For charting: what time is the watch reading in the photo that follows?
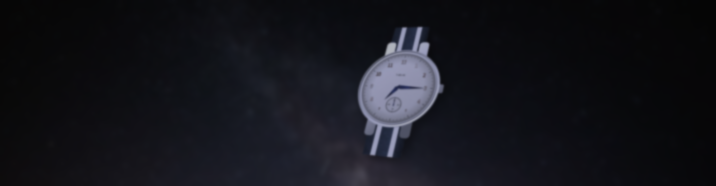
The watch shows 7:15
